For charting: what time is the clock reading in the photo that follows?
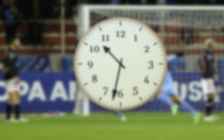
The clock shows 10:32
